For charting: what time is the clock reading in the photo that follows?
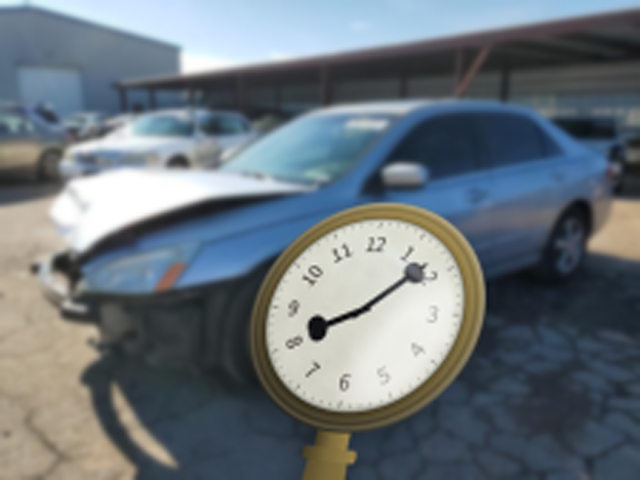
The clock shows 8:08
